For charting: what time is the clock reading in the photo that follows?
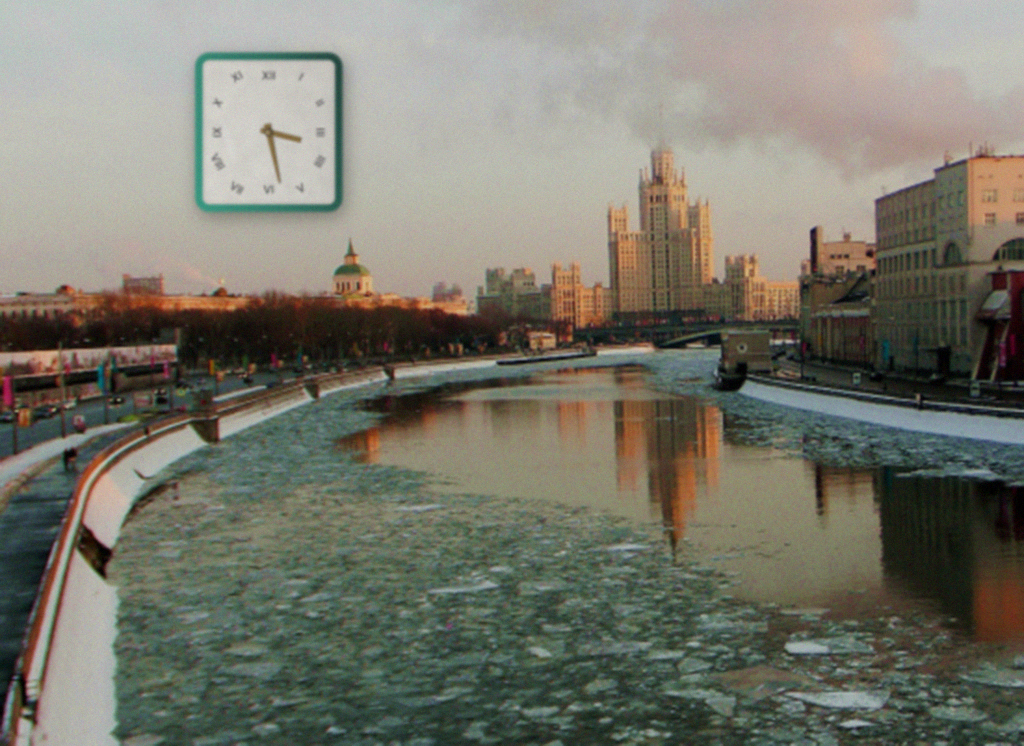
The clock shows 3:28
